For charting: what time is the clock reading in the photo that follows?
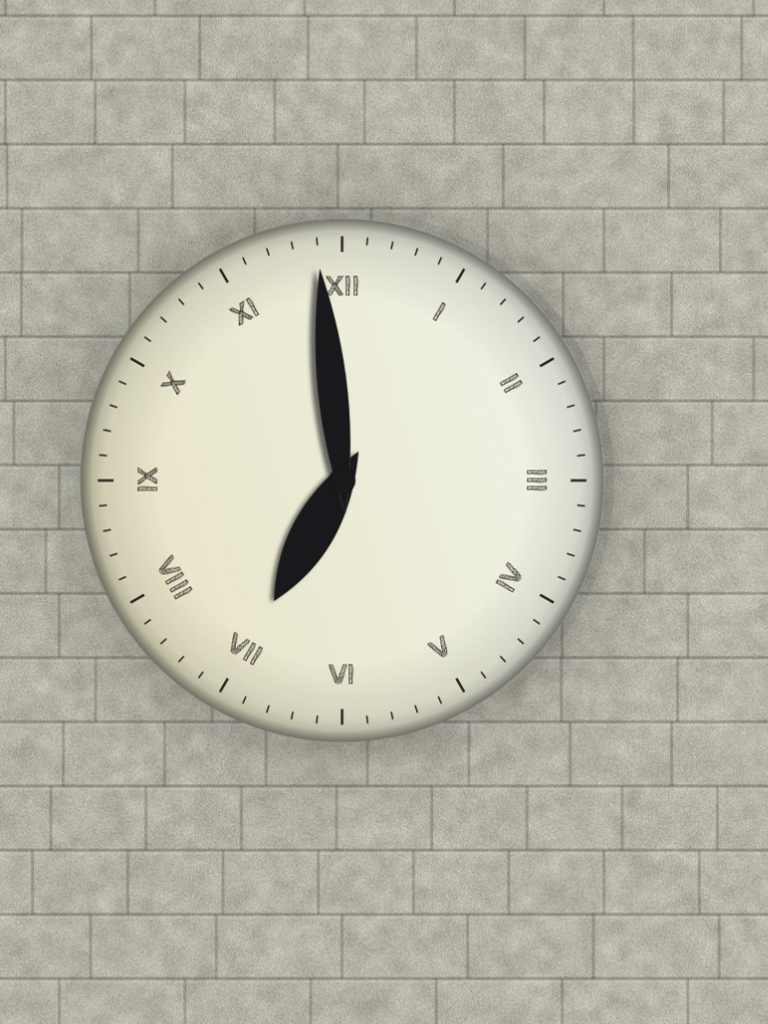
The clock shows 6:59
